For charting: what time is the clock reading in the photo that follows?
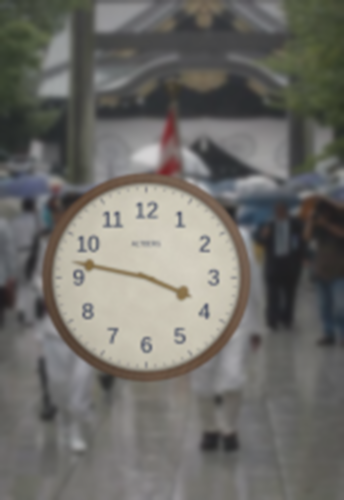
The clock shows 3:47
